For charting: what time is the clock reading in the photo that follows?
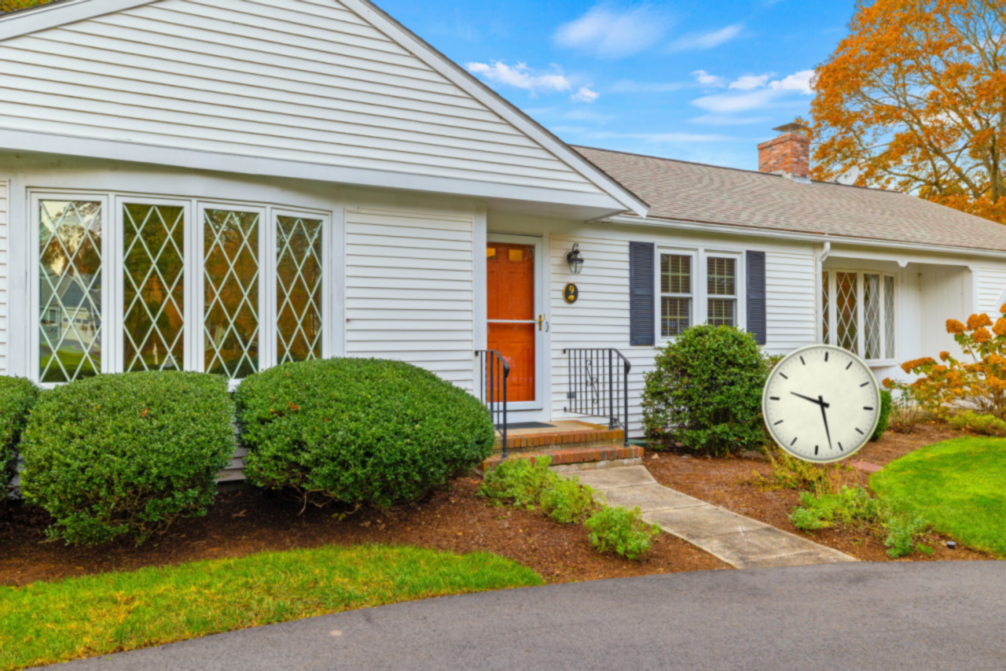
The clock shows 9:27
